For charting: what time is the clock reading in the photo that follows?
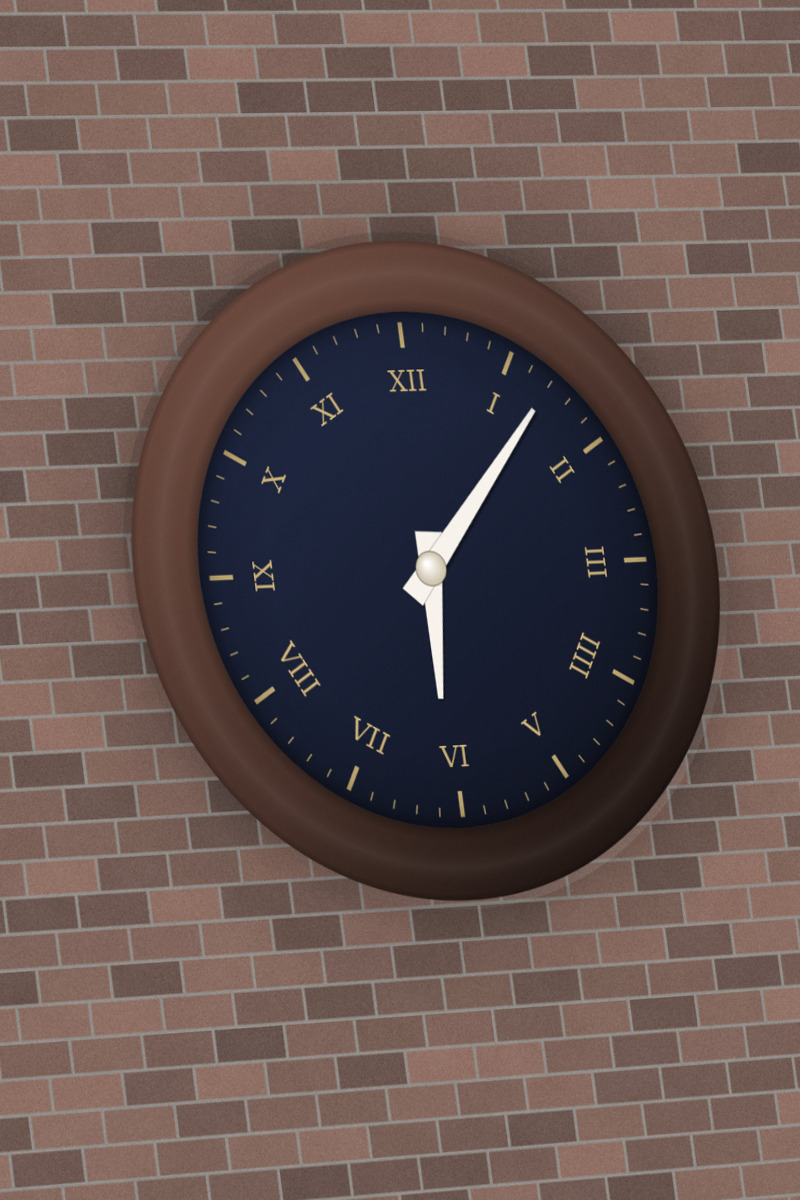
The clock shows 6:07
